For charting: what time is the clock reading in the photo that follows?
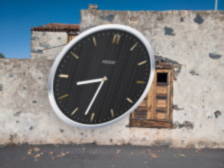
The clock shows 8:32
